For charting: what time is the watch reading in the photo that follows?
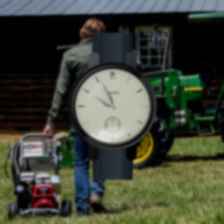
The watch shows 9:56
